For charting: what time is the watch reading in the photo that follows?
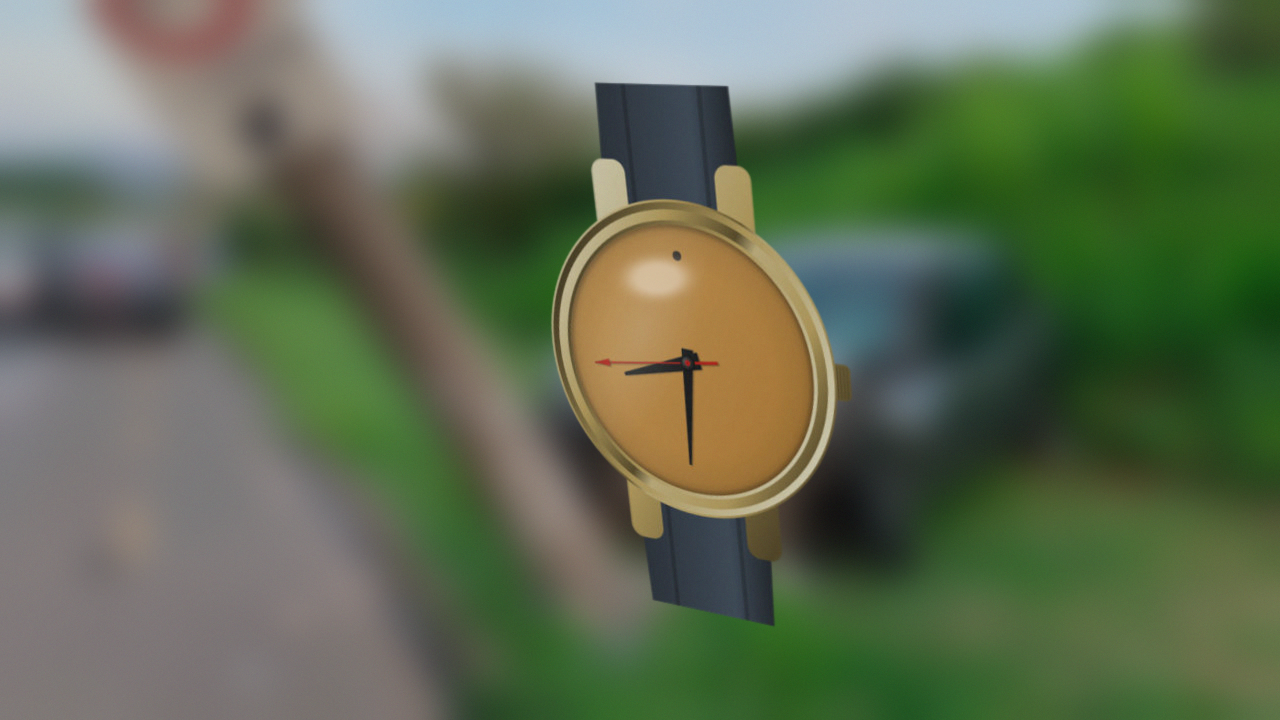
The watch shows 8:30:44
